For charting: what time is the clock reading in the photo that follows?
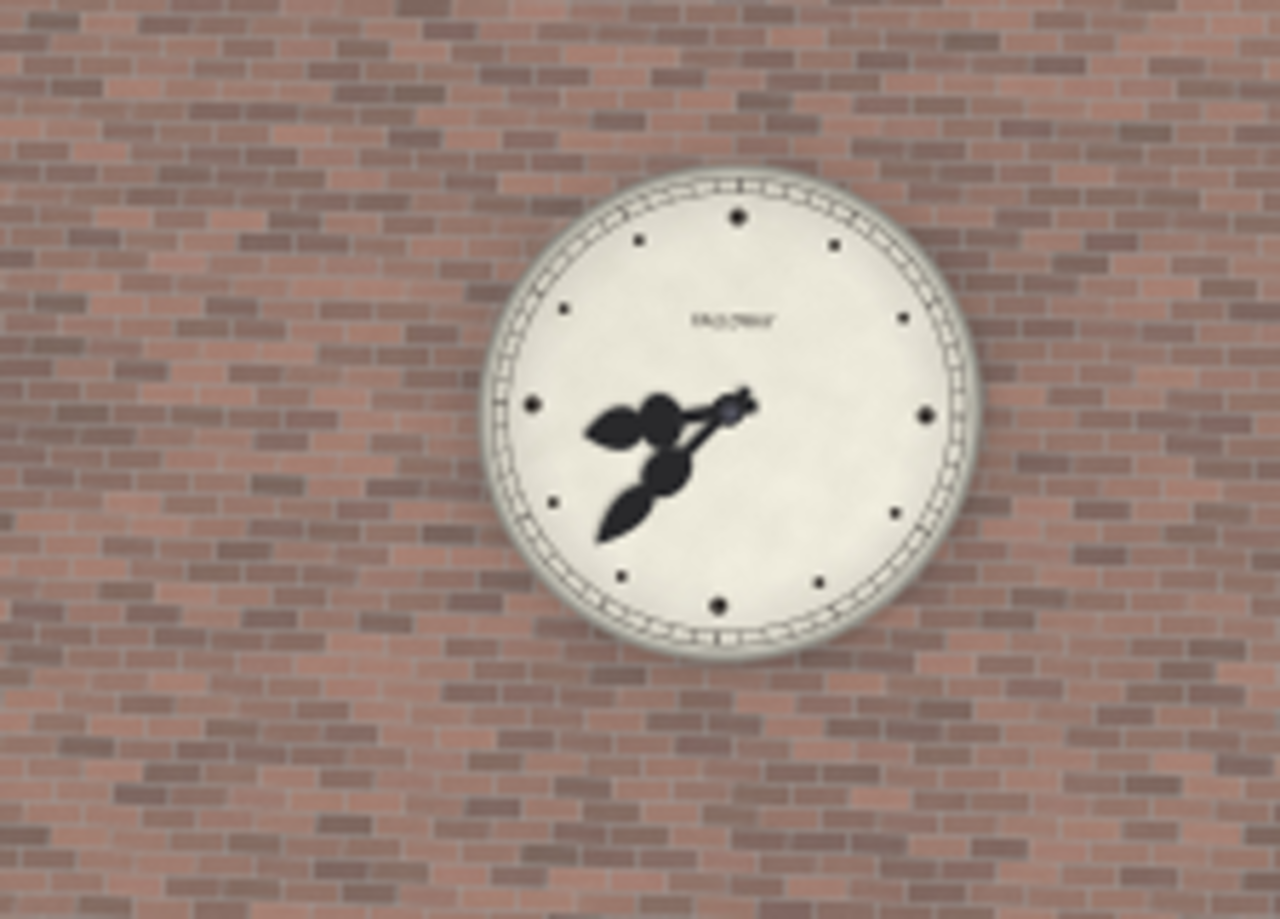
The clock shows 8:37
